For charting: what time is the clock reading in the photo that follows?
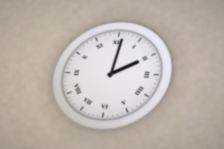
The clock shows 2:01
